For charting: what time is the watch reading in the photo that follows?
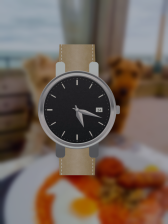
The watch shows 5:18
